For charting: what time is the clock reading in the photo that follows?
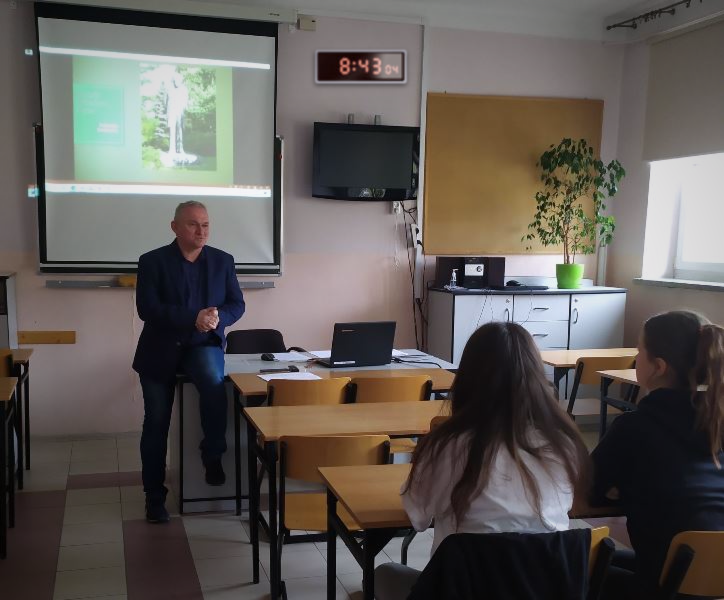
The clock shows 8:43
